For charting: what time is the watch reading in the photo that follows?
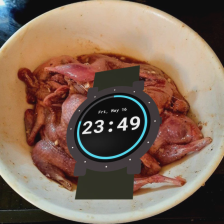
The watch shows 23:49
